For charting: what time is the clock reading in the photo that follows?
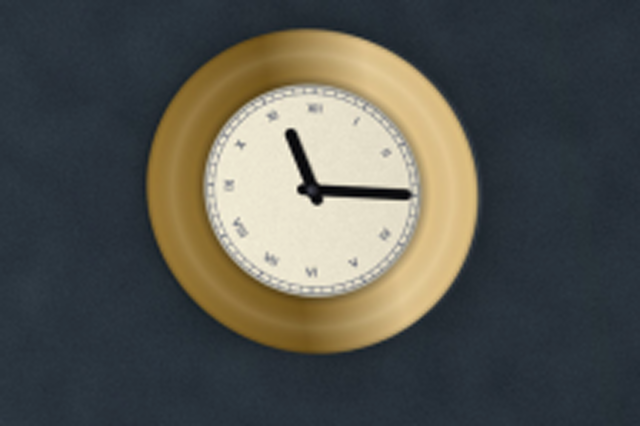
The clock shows 11:15
